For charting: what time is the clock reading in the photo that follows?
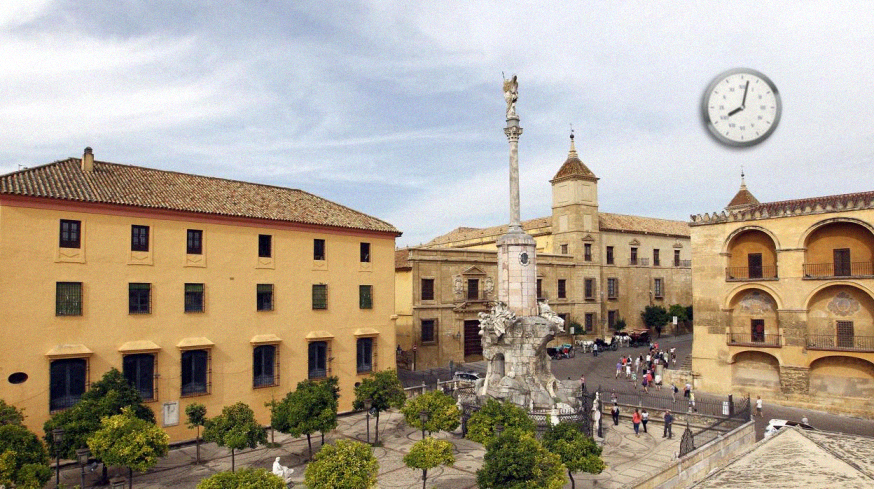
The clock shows 8:02
